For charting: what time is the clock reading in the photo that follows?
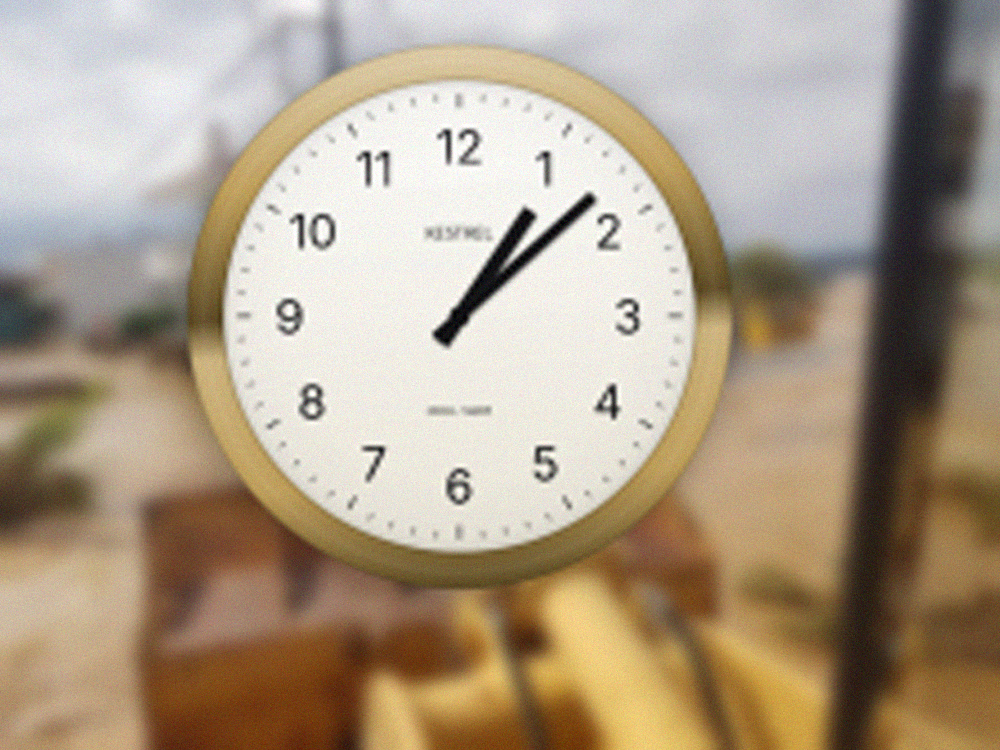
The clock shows 1:08
